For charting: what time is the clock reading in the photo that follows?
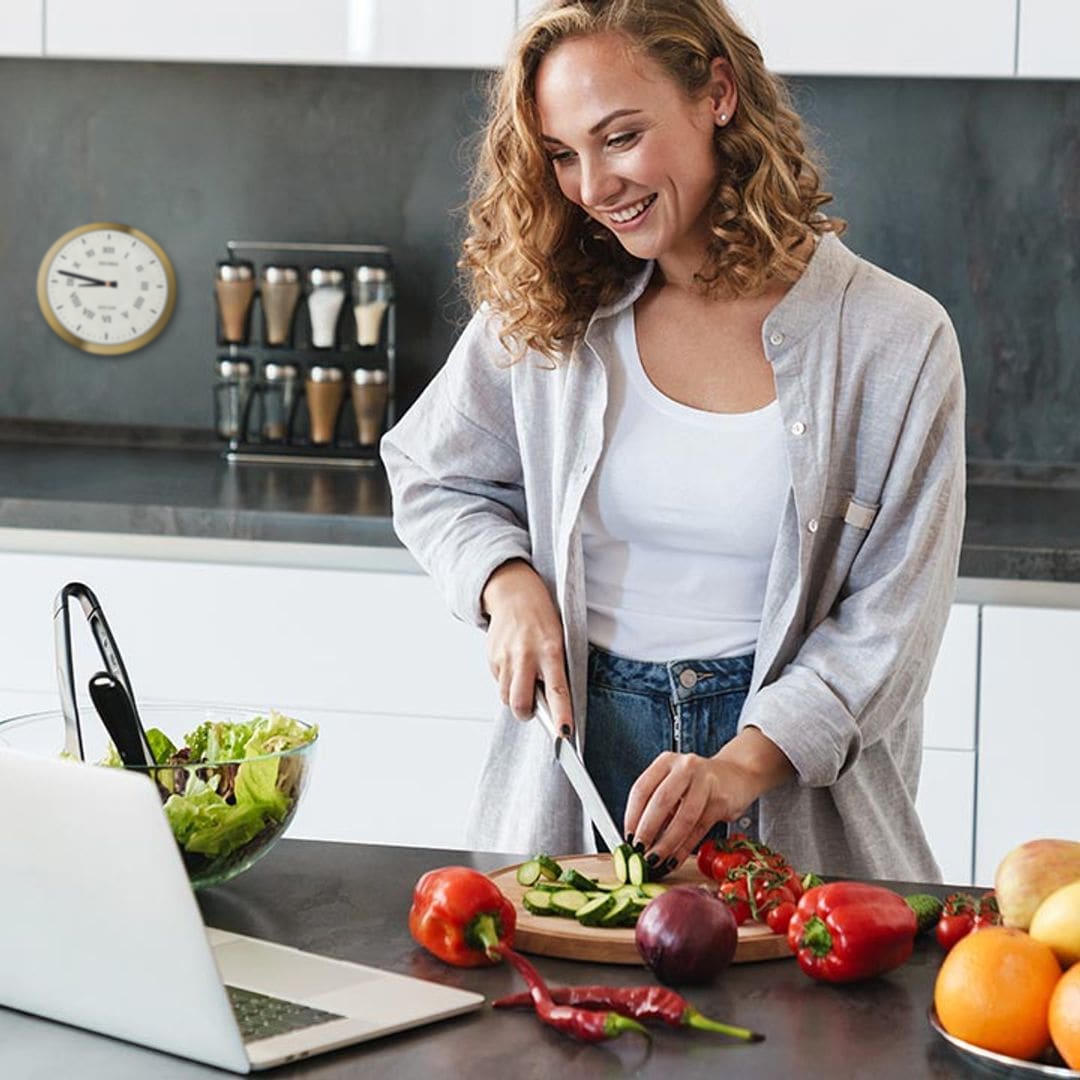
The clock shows 8:47
